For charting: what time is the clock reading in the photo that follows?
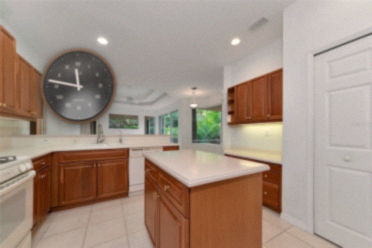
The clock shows 11:47
